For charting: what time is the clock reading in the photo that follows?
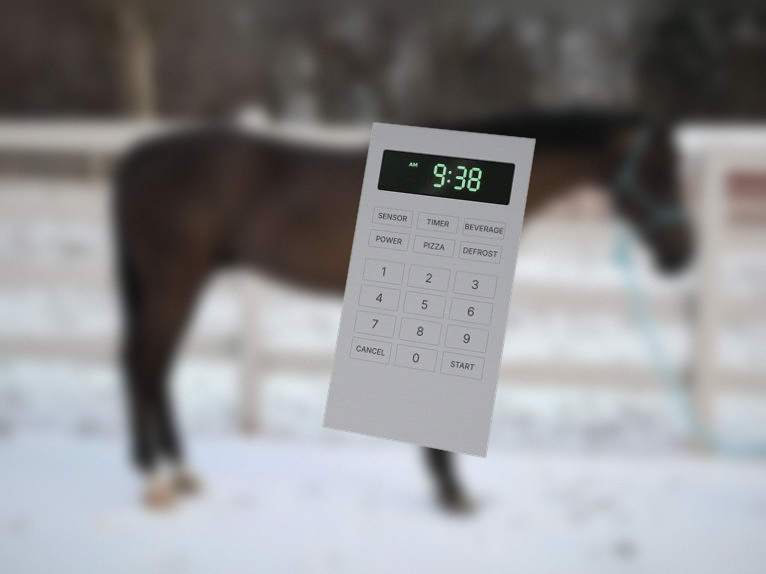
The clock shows 9:38
